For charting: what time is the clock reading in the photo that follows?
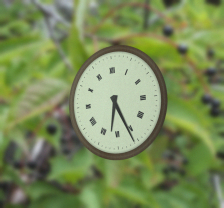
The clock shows 6:26
